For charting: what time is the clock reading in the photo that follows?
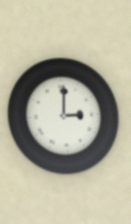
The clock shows 3:01
